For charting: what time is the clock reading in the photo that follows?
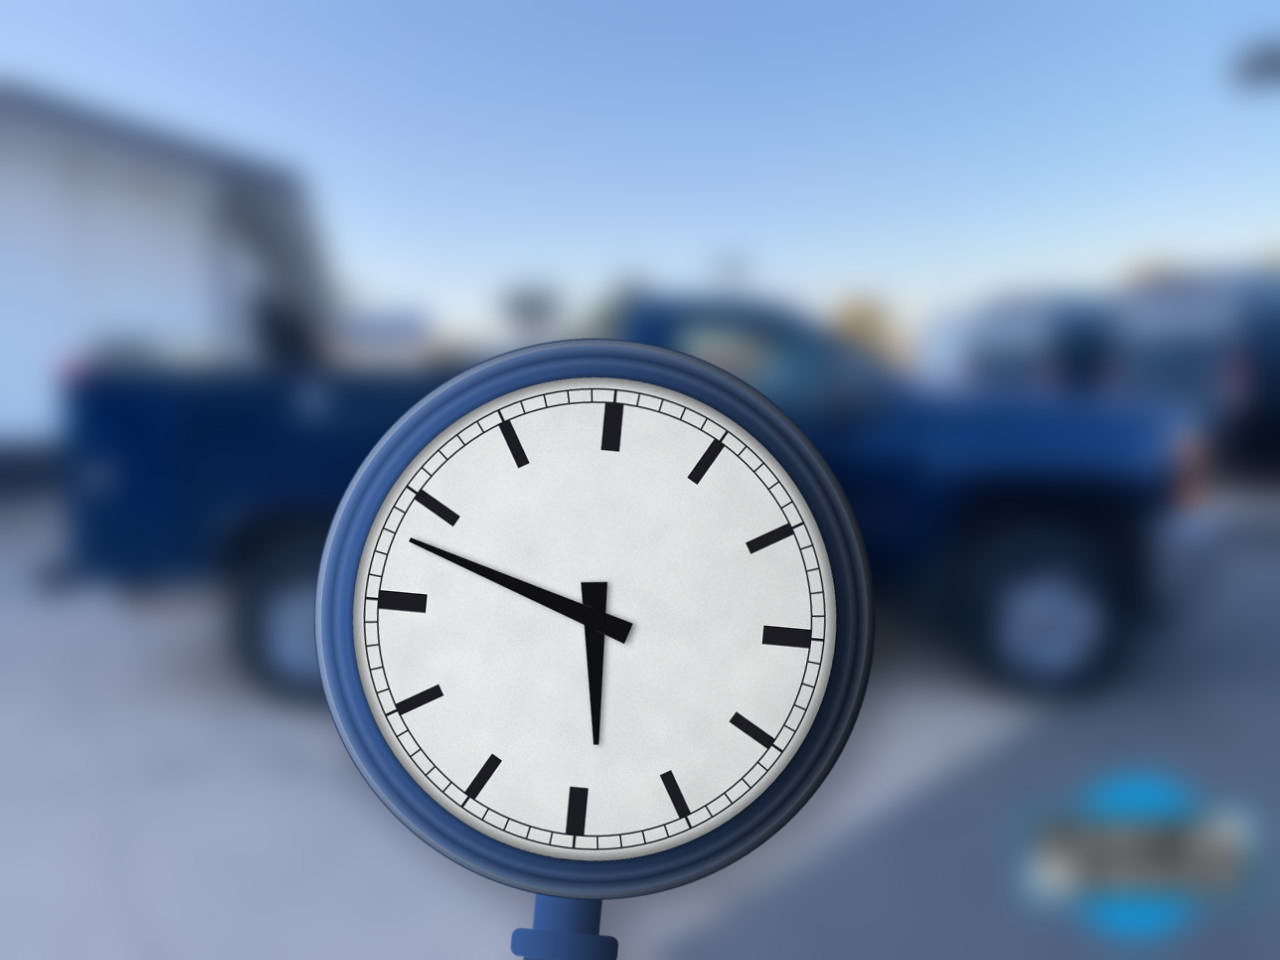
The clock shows 5:48
